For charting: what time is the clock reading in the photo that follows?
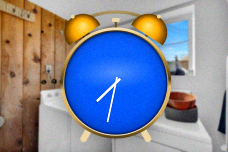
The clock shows 7:32
